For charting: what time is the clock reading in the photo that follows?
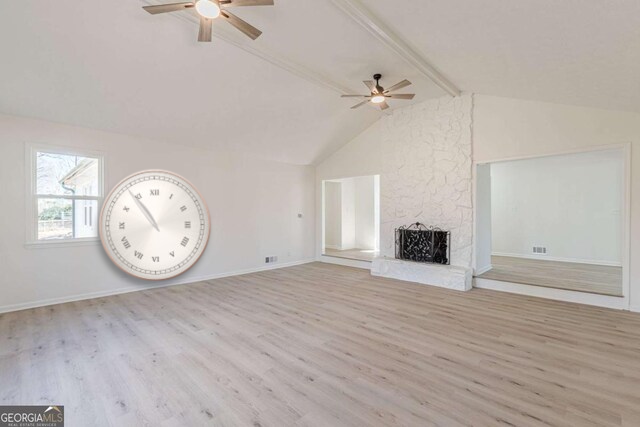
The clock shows 10:54
